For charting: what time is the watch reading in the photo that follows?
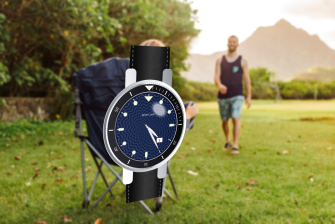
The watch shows 4:25
